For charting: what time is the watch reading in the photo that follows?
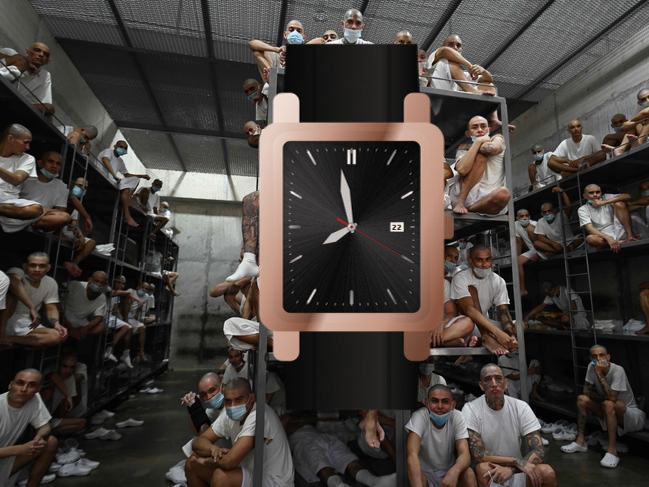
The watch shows 7:58:20
